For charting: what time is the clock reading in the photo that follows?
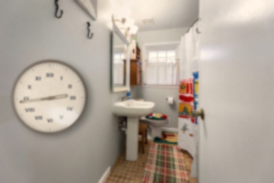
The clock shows 2:44
